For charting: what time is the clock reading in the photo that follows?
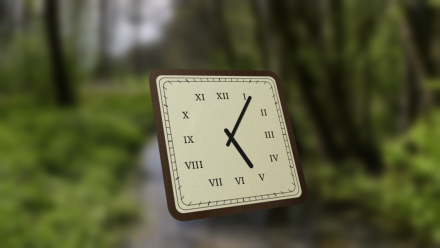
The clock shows 5:06
